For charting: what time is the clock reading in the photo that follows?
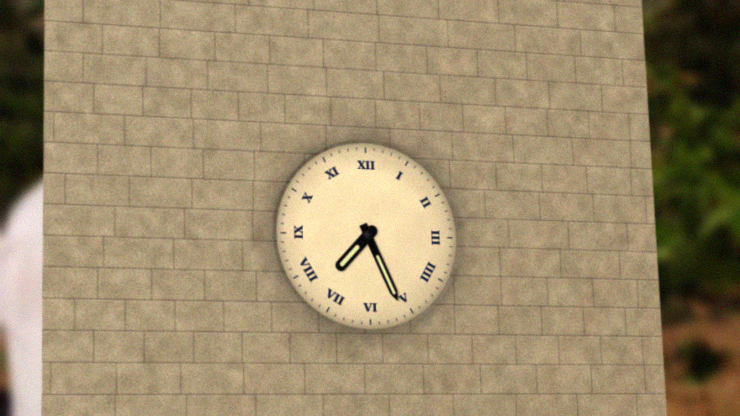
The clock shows 7:26
